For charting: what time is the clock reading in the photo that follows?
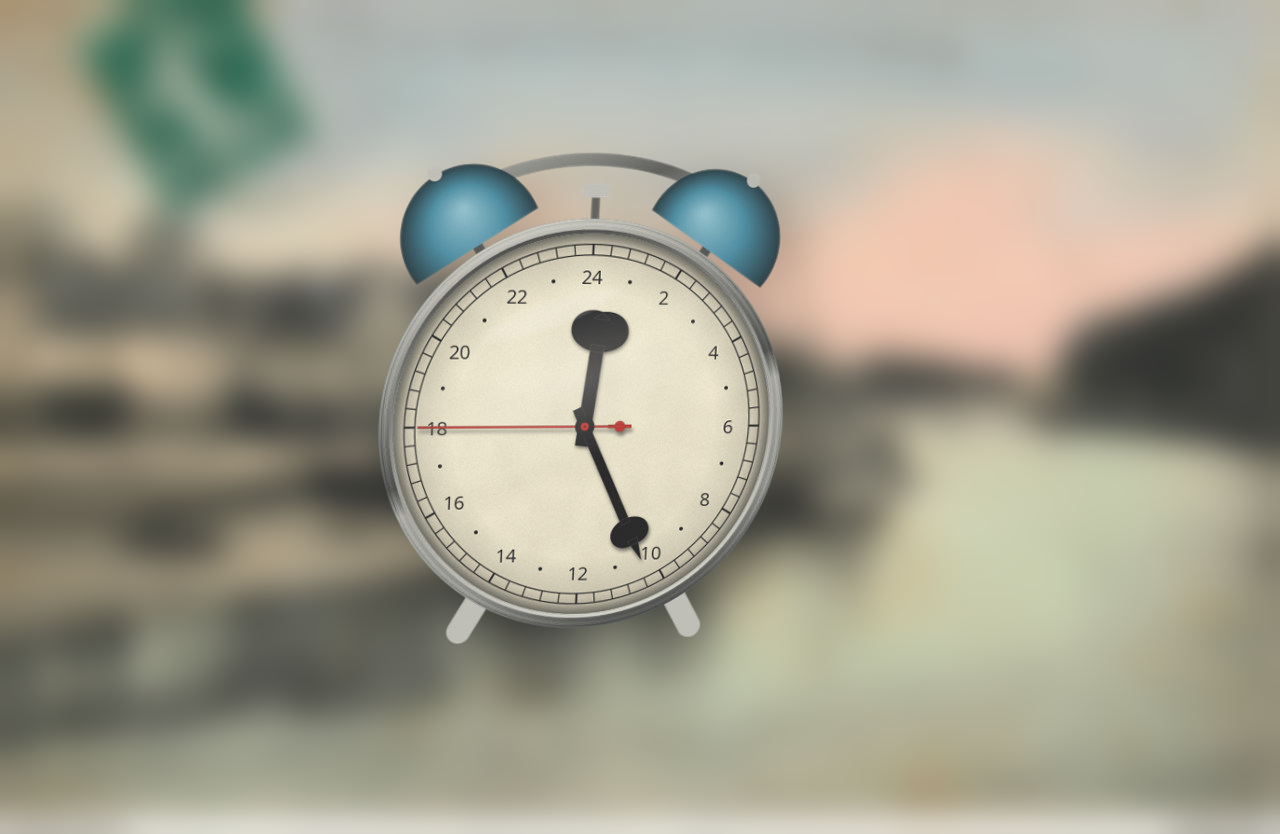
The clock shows 0:25:45
